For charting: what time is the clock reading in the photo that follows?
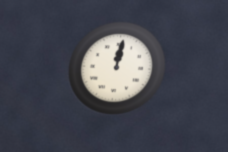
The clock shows 12:01
